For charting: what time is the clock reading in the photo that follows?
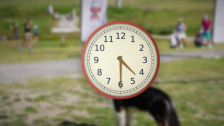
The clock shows 4:30
